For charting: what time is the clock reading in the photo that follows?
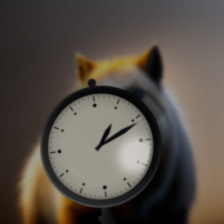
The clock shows 1:11
